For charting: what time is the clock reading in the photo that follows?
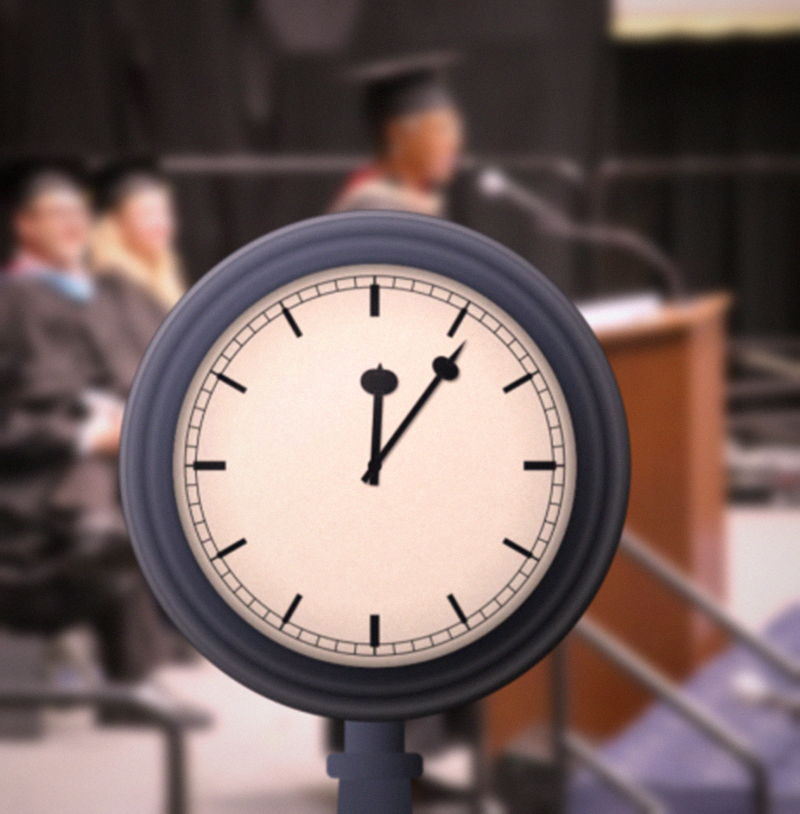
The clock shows 12:06
